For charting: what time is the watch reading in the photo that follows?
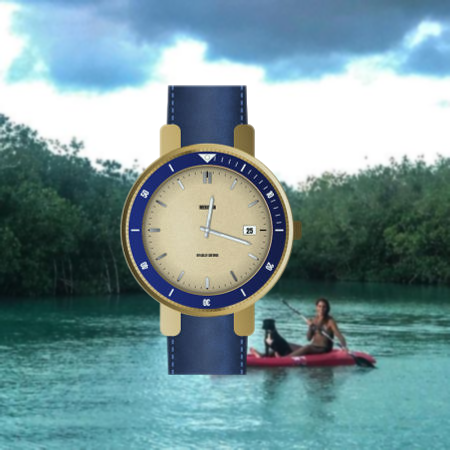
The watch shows 12:18
